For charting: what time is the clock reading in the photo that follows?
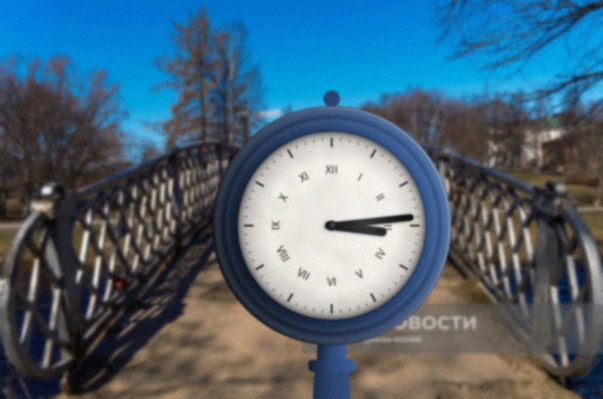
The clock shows 3:14
